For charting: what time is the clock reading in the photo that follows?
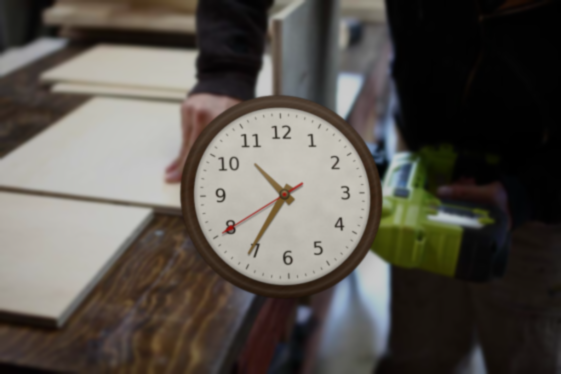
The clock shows 10:35:40
